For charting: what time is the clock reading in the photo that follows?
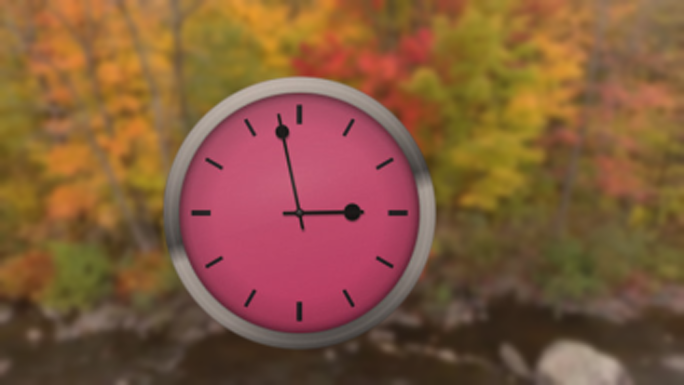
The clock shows 2:58
